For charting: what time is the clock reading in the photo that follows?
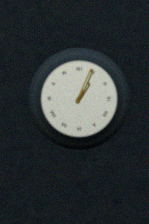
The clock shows 1:04
